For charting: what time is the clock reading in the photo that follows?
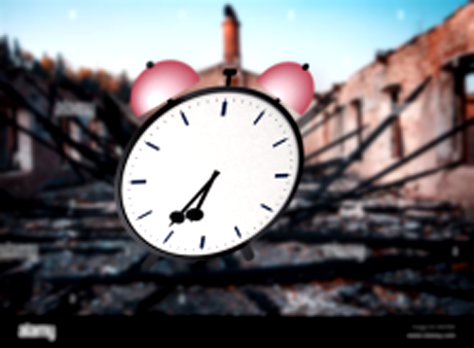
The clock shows 6:36
